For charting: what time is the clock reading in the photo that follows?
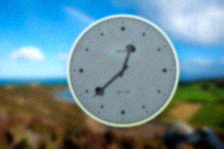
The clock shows 12:38
